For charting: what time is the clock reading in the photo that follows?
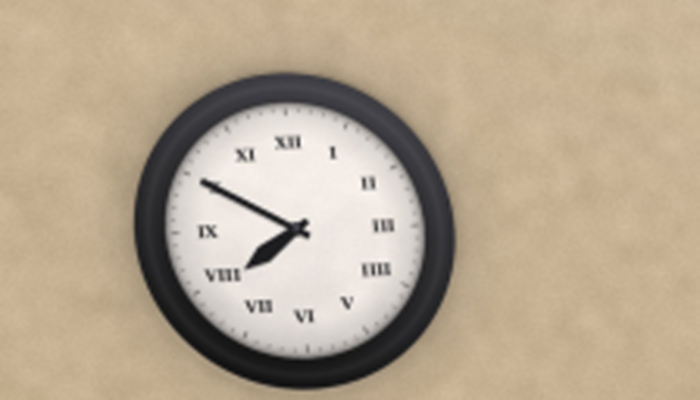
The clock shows 7:50
